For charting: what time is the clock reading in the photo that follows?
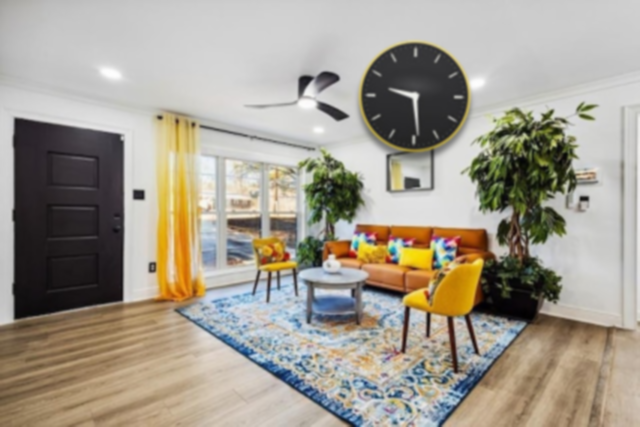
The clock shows 9:29
